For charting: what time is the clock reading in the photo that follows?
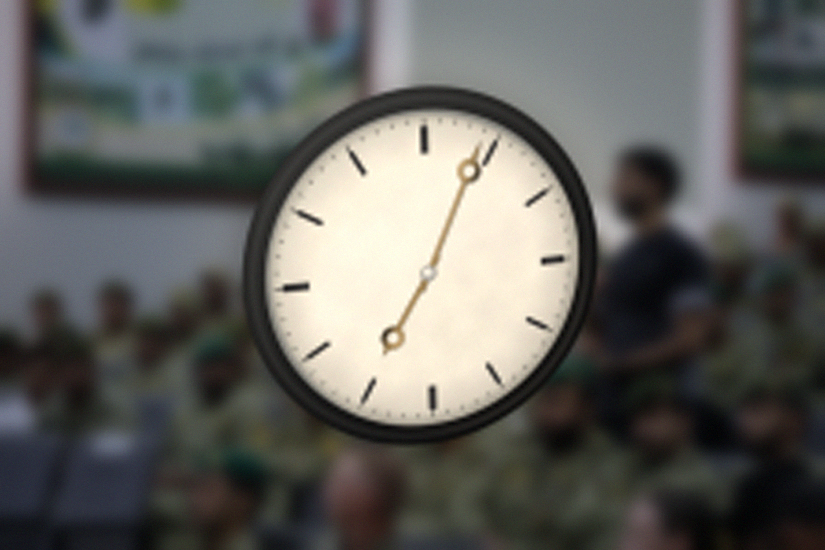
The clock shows 7:04
